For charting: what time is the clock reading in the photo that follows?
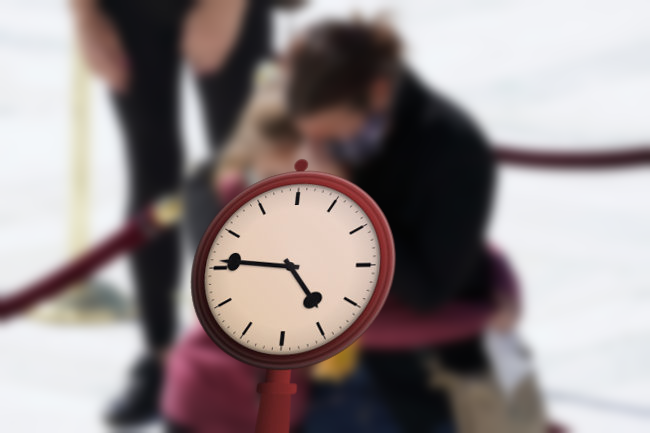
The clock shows 4:46
